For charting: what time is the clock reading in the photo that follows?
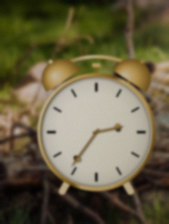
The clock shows 2:36
